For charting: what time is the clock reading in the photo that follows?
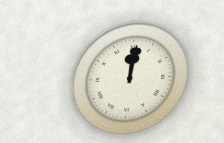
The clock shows 12:01
